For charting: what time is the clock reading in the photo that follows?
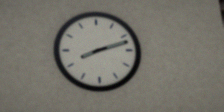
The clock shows 8:12
